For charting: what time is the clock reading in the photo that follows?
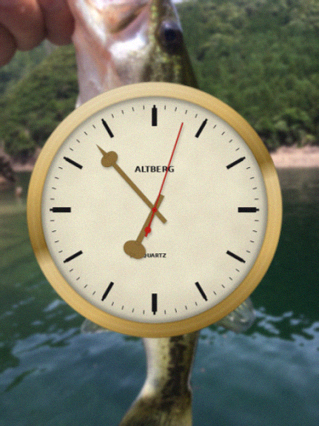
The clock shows 6:53:03
